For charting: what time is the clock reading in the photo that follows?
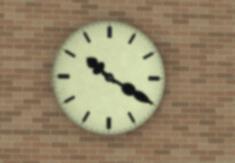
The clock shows 10:20
